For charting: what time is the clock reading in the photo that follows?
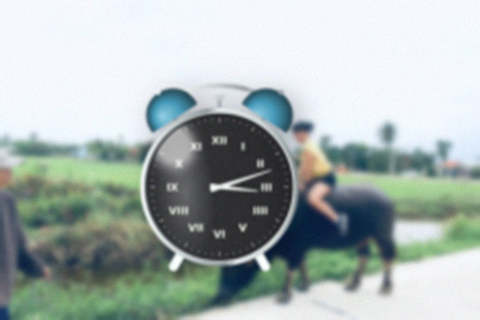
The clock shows 3:12
